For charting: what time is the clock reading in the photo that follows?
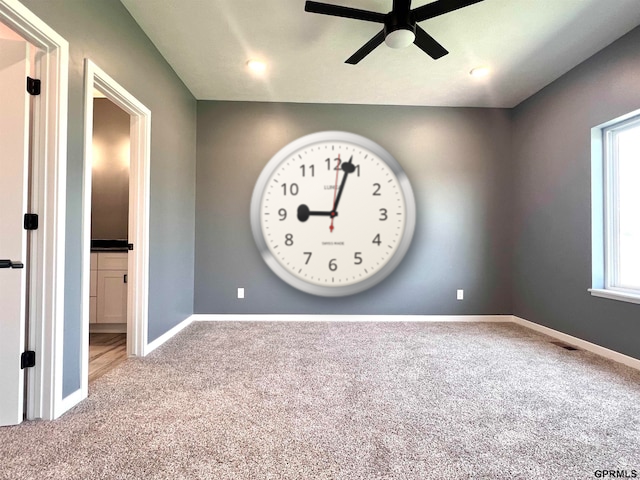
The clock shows 9:03:01
